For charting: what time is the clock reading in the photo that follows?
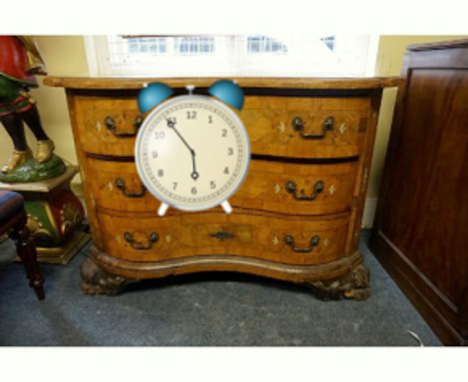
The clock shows 5:54
